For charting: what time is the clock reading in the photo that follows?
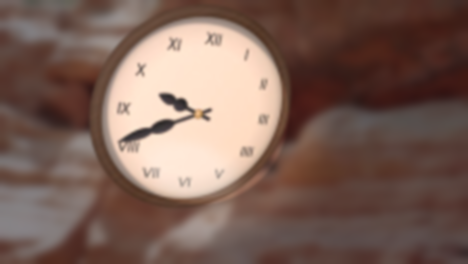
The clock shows 9:41
